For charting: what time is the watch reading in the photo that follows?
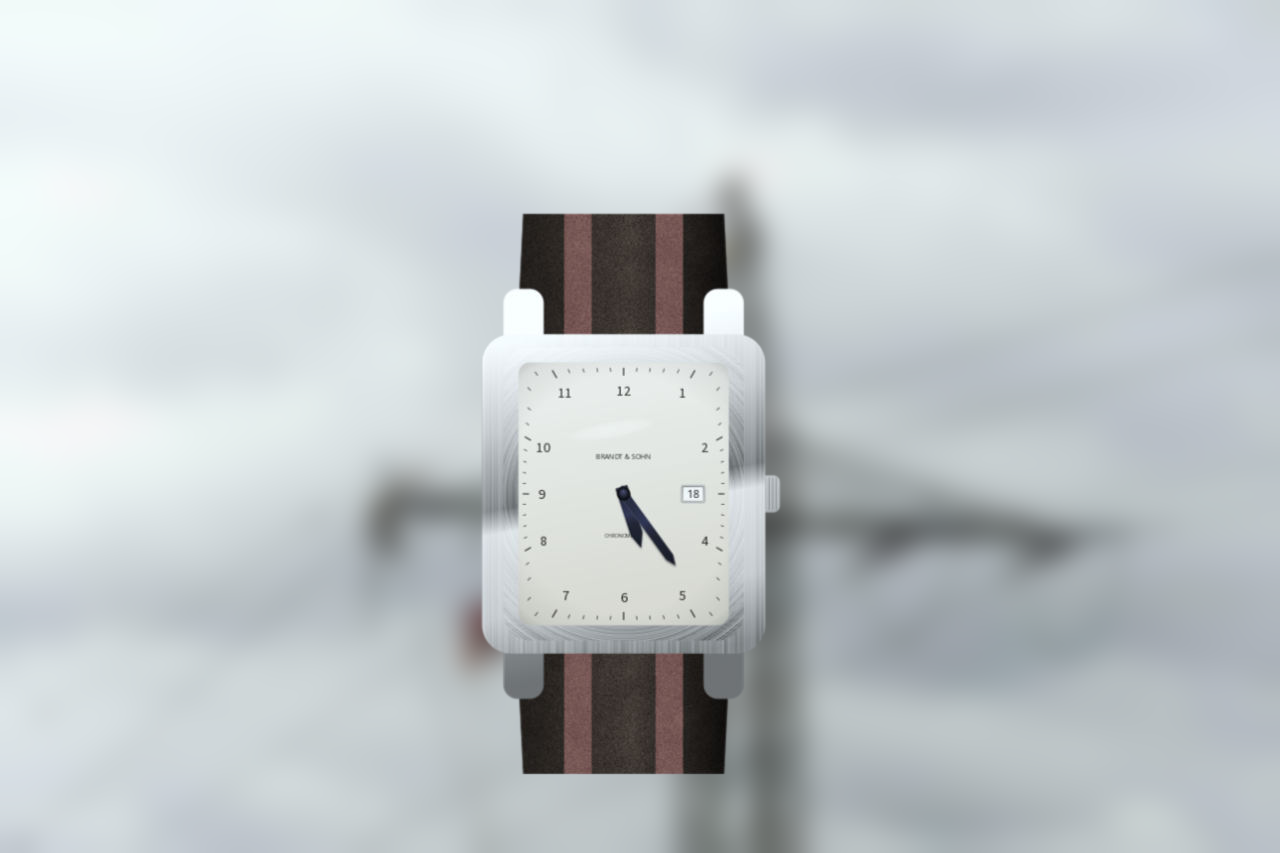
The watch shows 5:24
